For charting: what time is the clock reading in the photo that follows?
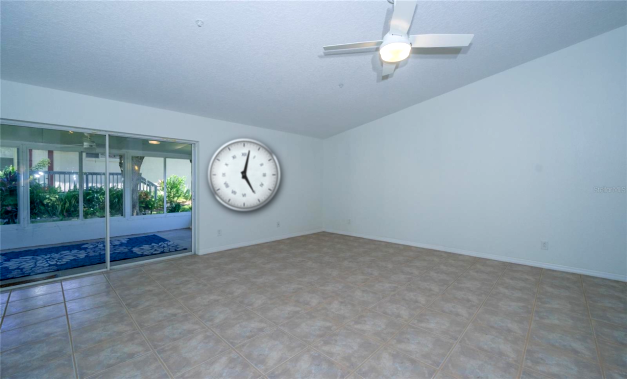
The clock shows 5:02
